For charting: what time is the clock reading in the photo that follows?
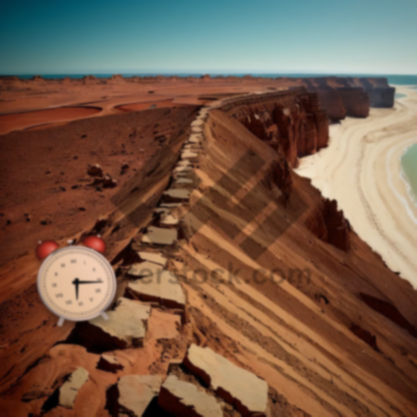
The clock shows 6:16
